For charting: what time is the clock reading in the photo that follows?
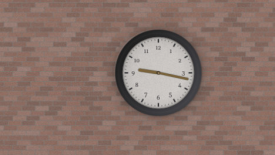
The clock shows 9:17
